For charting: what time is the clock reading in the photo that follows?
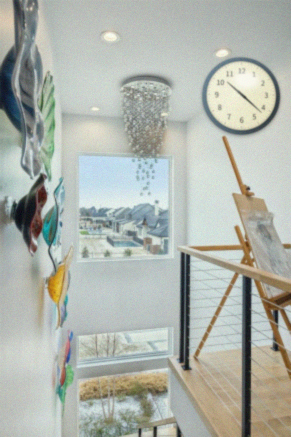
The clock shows 10:22
